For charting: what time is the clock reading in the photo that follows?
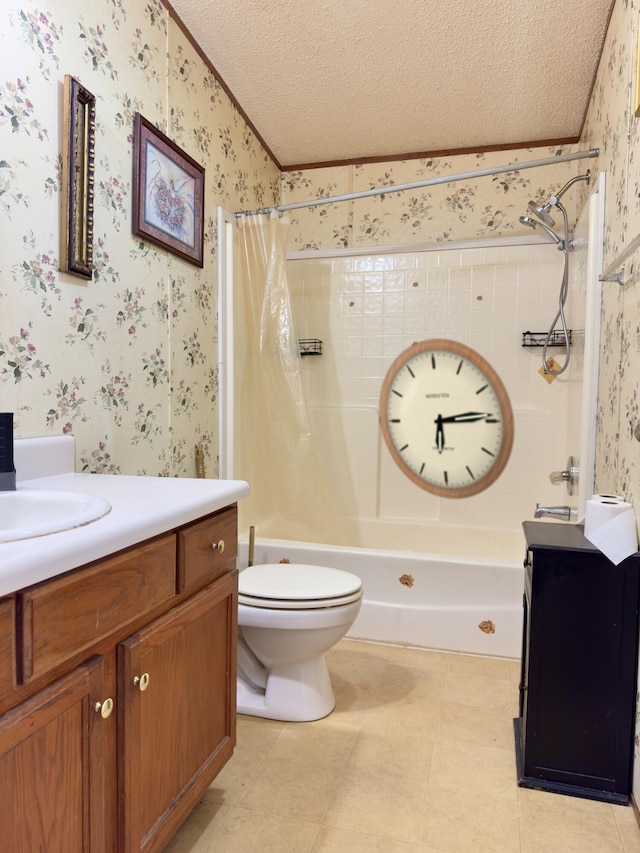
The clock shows 6:14
